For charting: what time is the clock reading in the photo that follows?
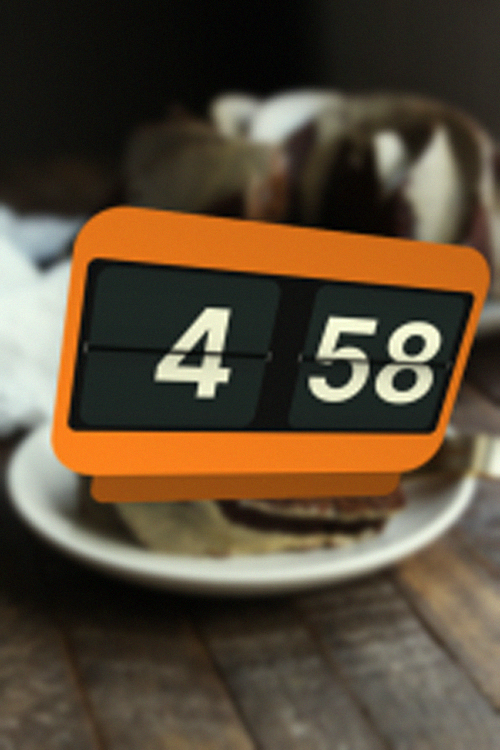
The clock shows 4:58
